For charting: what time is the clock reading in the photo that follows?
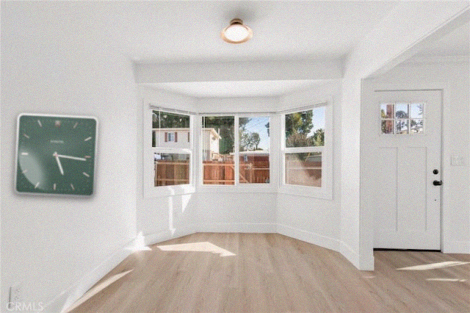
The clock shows 5:16
